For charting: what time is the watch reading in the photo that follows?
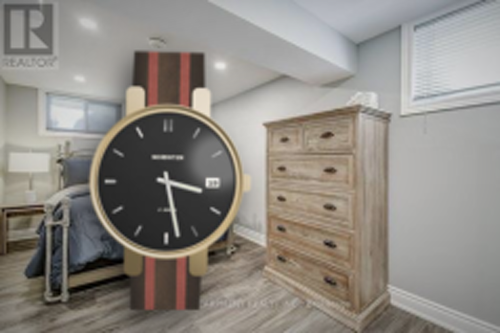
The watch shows 3:28
